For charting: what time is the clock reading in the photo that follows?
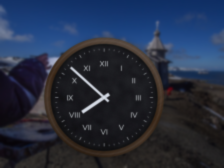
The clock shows 7:52
